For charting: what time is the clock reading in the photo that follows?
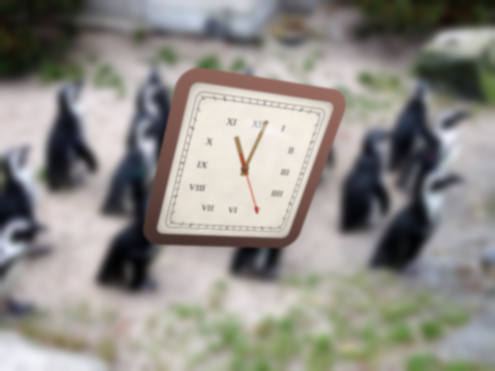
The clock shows 11:01:25
